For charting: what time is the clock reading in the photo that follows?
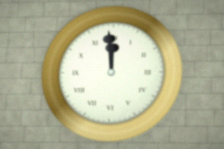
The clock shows 11:59
